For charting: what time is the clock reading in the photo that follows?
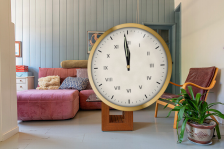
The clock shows 11:59
